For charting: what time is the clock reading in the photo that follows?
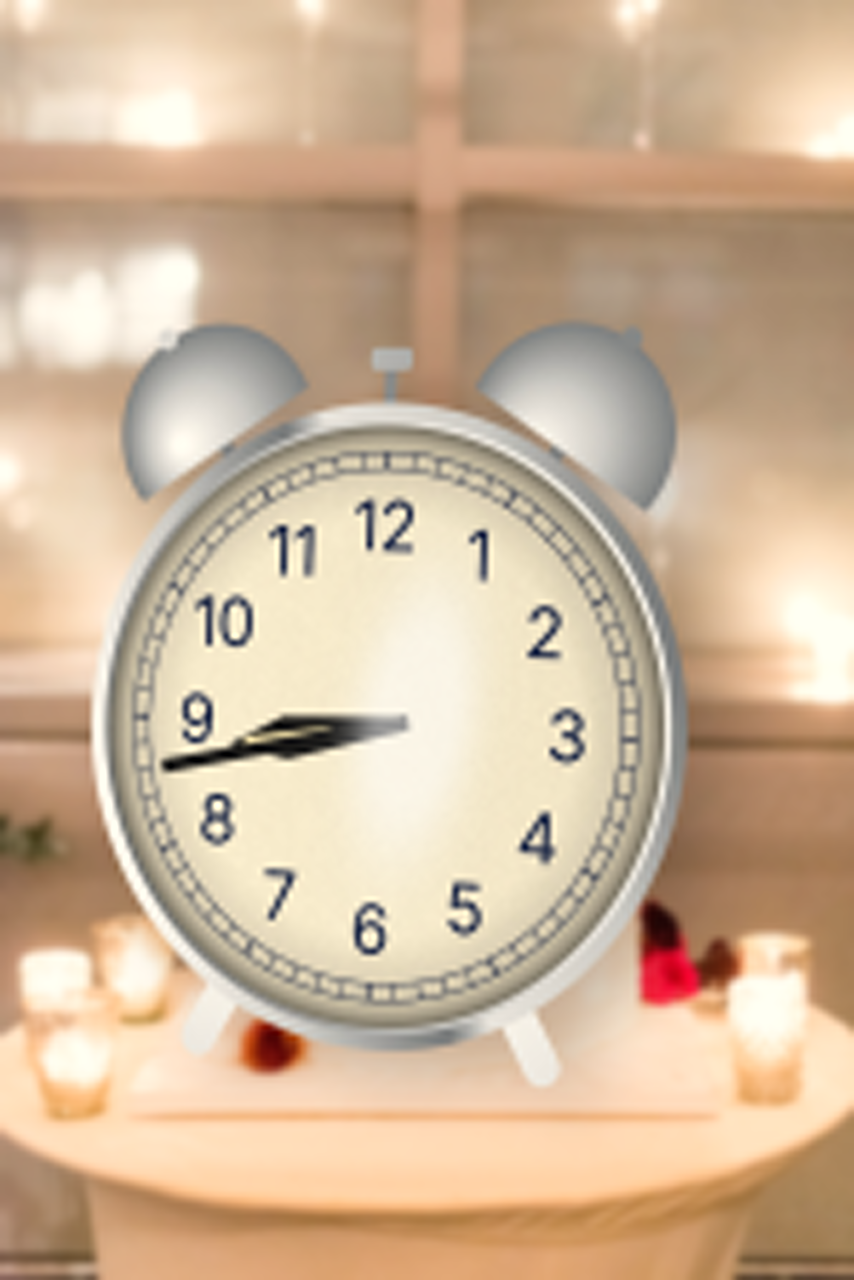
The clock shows 8:43
